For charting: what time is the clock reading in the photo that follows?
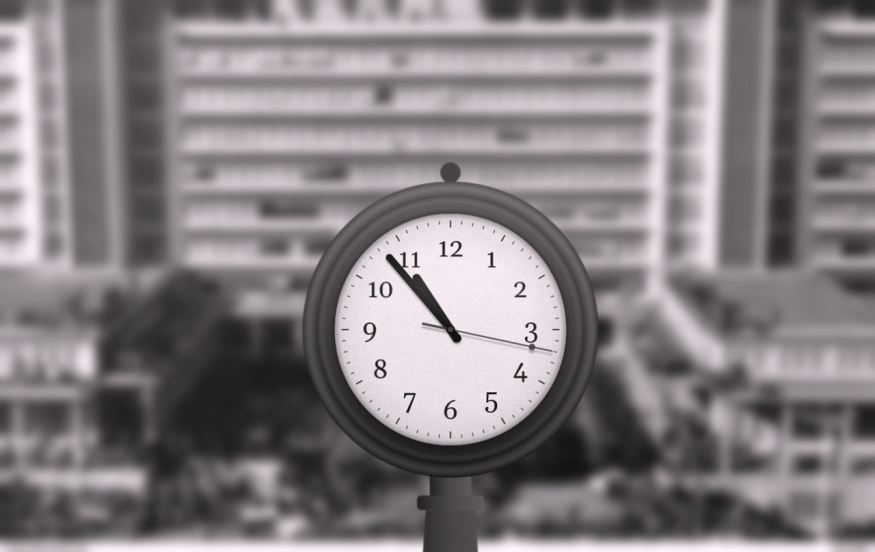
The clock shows 10:53:17
